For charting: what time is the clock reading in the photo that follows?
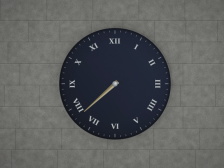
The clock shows 7:38
